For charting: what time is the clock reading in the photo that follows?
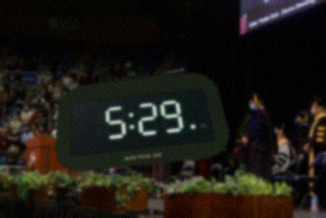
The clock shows 5:29
